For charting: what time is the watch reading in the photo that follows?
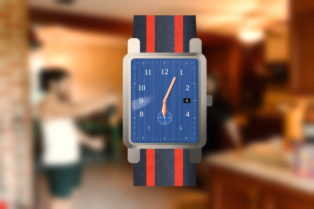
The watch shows 6:04
